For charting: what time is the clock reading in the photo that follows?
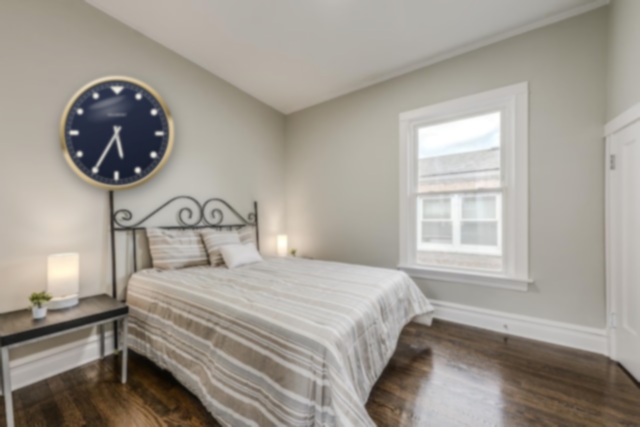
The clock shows 5:35
